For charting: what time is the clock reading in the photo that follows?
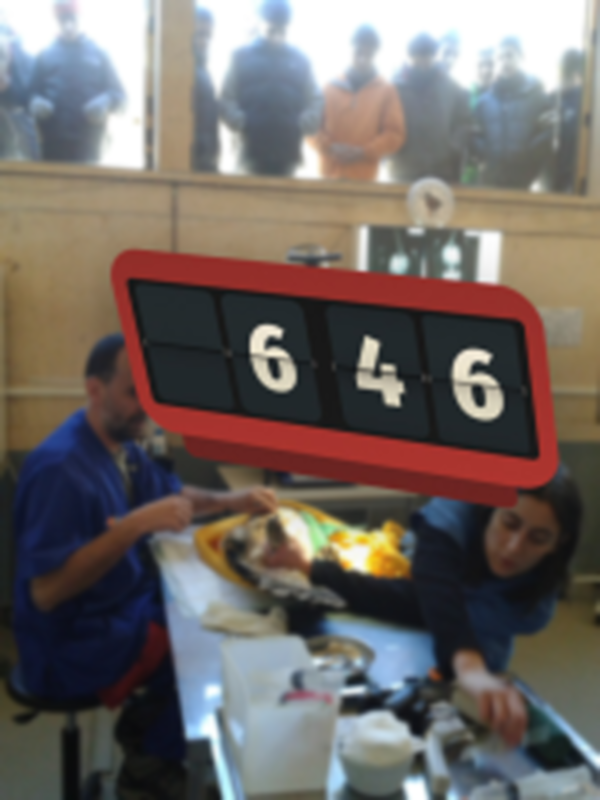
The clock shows 6:46
